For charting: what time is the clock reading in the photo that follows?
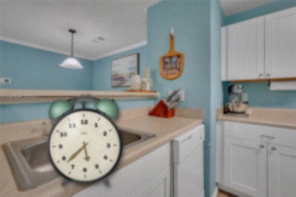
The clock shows 5:38
